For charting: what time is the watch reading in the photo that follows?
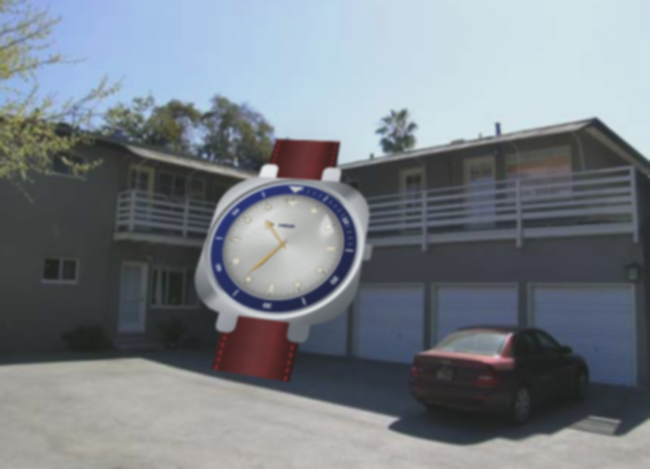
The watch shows 10:36
